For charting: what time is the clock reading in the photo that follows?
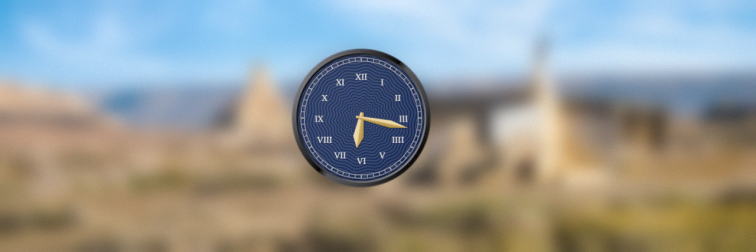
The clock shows 6:17
